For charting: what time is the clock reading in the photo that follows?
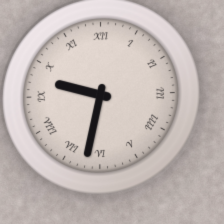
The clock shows 9:32
